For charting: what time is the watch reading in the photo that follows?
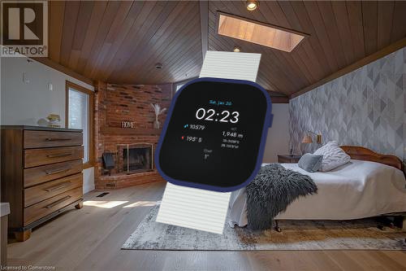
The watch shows 2:23
